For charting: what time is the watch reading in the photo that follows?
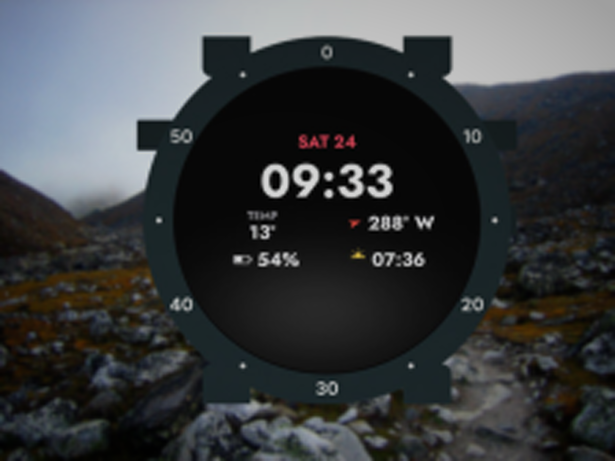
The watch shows 9:33
